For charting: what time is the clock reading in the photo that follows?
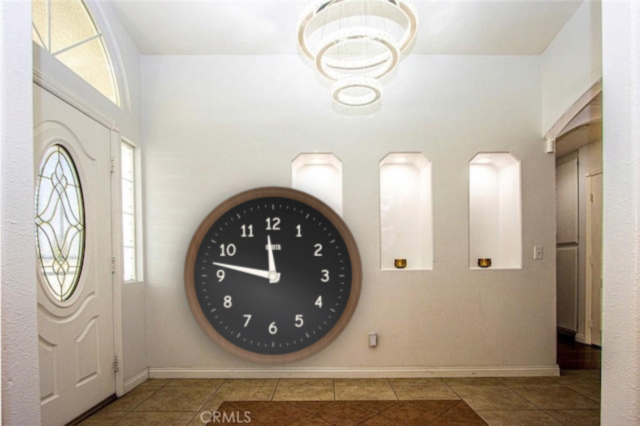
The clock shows 11:47
